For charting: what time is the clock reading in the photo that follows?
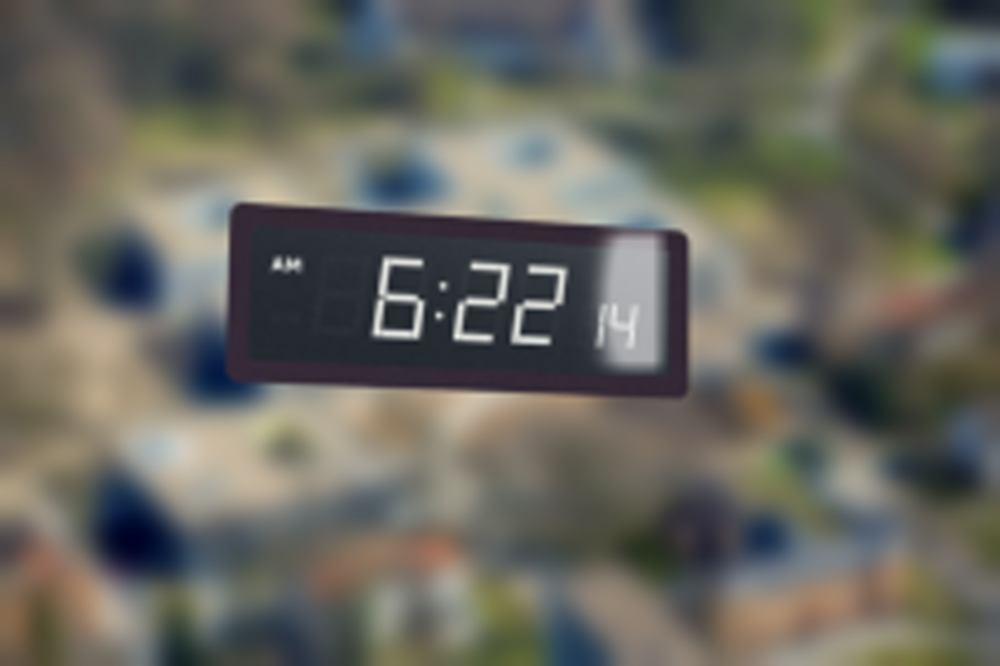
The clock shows 6:22:14
